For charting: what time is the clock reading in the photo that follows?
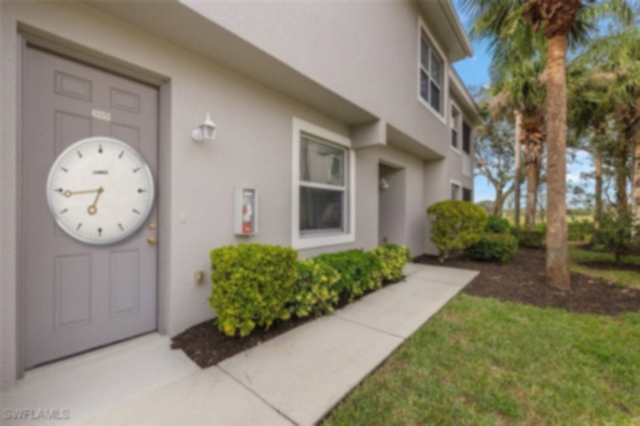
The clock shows 6:44
